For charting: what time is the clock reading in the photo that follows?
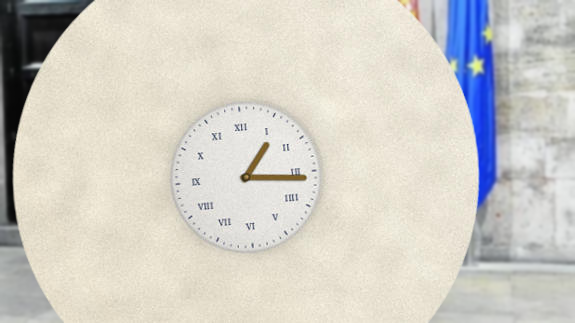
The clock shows 1:16
